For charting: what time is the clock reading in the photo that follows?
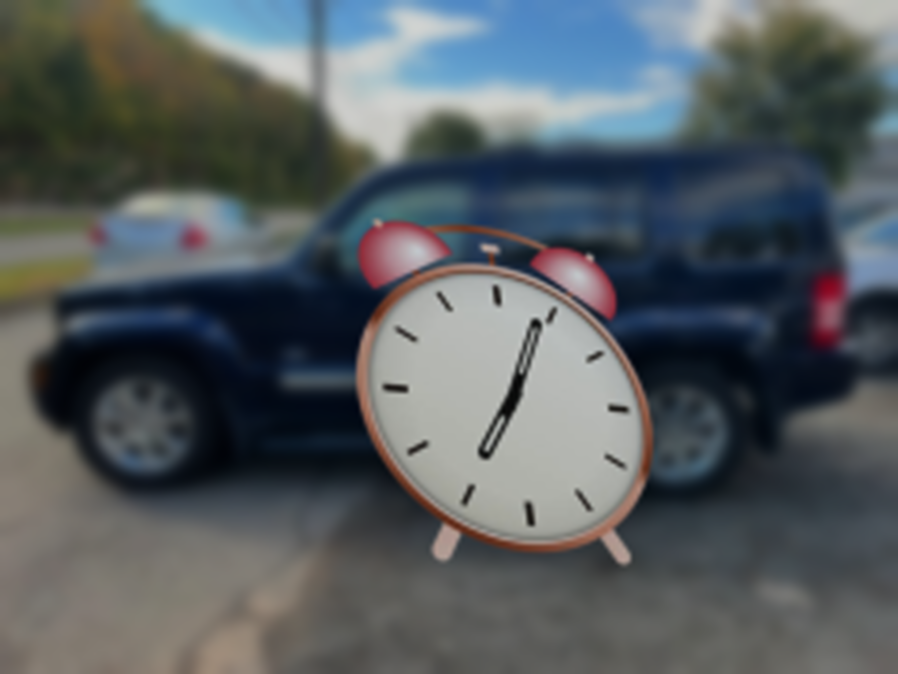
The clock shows 7:04
